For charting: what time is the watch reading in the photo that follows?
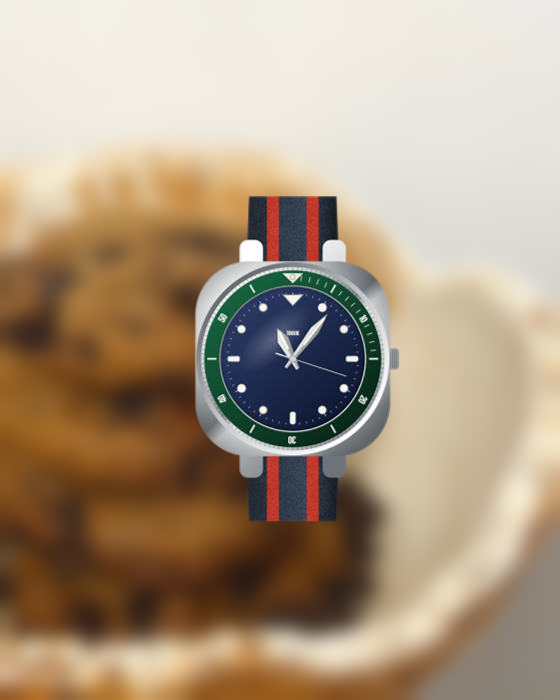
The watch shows 11:06:18
